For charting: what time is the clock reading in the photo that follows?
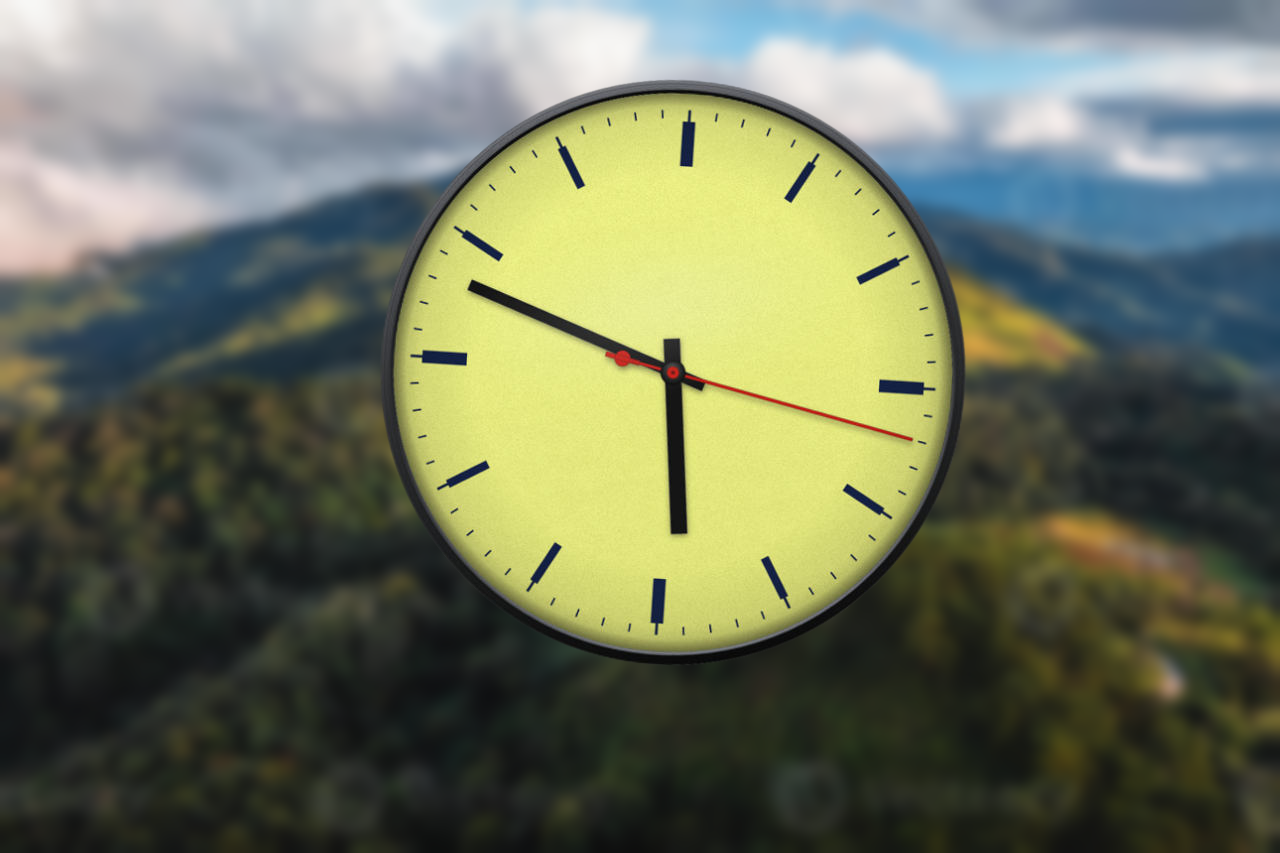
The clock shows 5:48:17
